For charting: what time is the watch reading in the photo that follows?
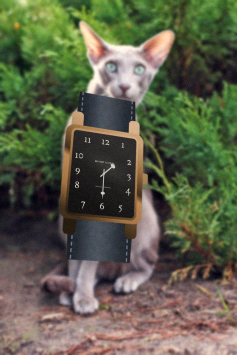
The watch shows 1:30
